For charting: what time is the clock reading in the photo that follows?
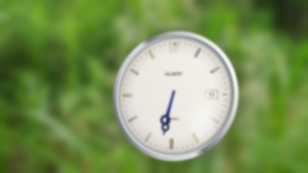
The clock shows 6:32
